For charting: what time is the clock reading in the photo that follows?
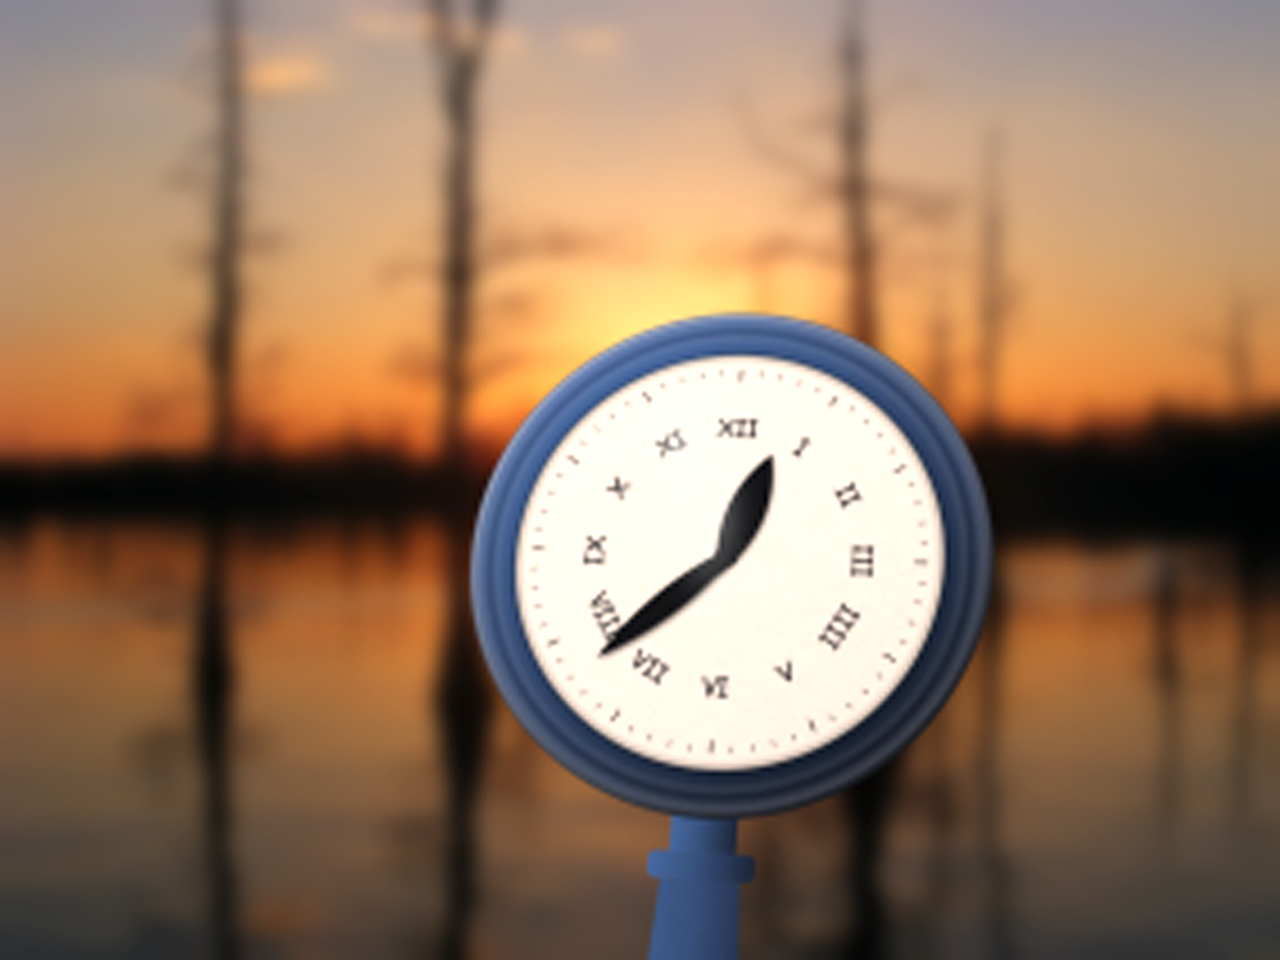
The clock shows 12:38
